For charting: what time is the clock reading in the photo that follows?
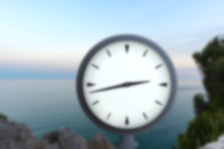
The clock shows 2:43
